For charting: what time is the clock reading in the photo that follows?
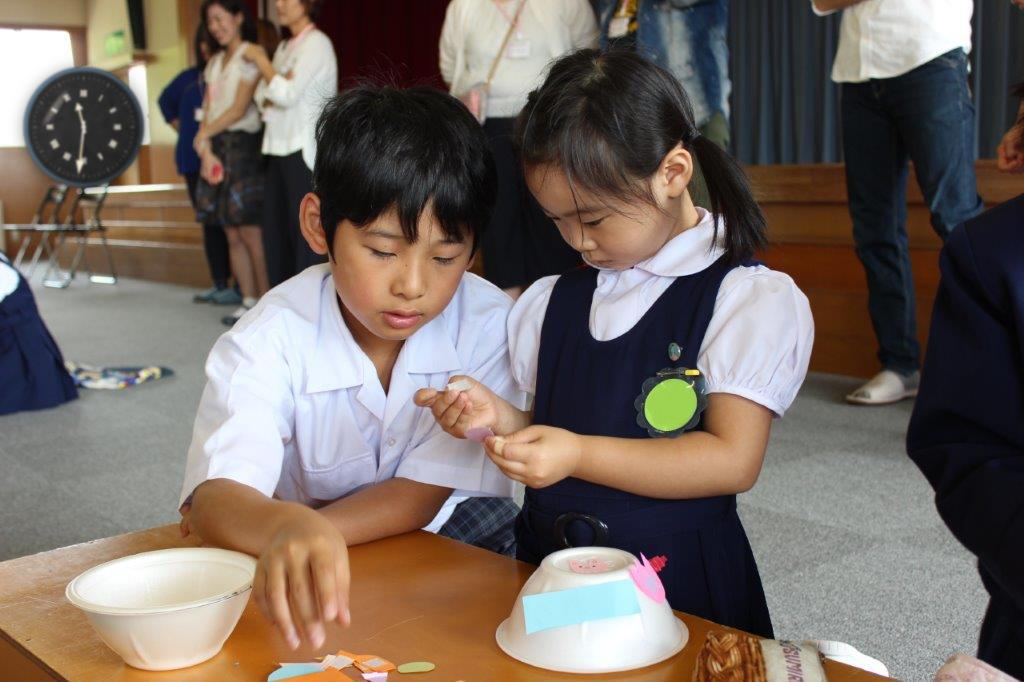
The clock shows 11:31
